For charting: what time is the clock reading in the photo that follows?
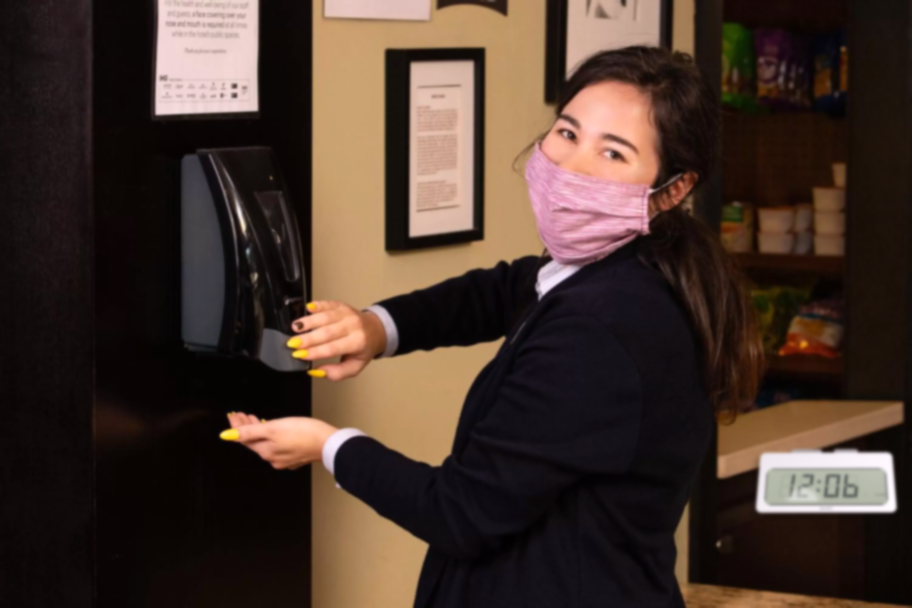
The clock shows 12:06
